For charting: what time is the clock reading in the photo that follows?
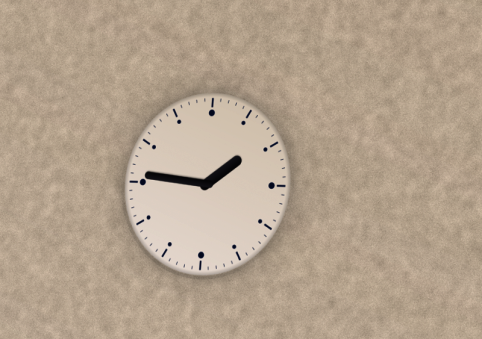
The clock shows 1:46
